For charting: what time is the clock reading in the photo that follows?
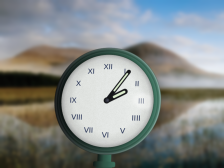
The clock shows 2:06
